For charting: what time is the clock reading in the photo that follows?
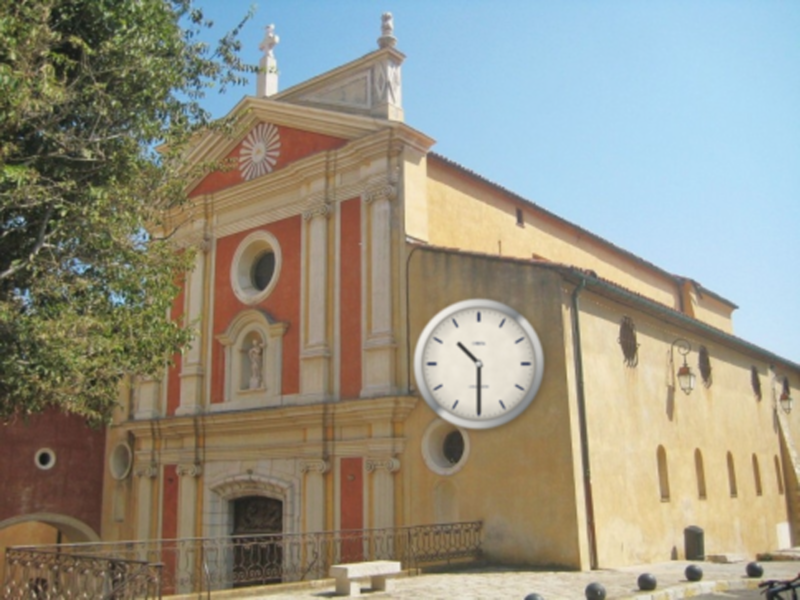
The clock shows 10:30
